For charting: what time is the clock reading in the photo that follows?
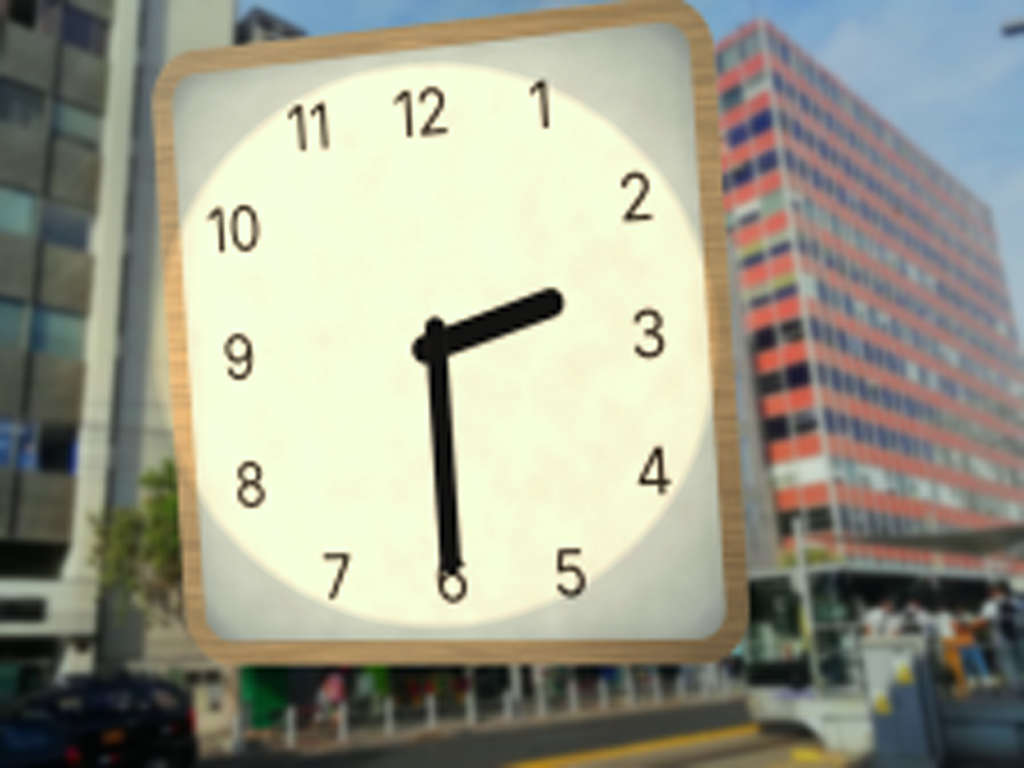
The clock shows 2:30
